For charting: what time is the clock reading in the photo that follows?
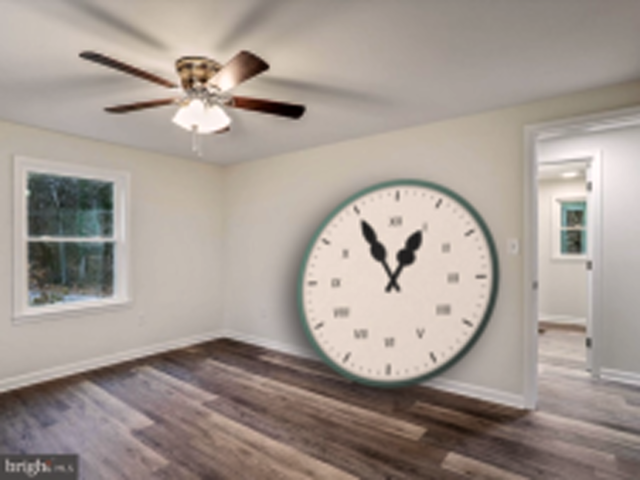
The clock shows 12:55
